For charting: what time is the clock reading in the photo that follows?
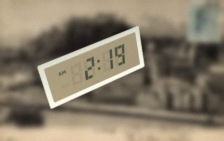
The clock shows 2:19
